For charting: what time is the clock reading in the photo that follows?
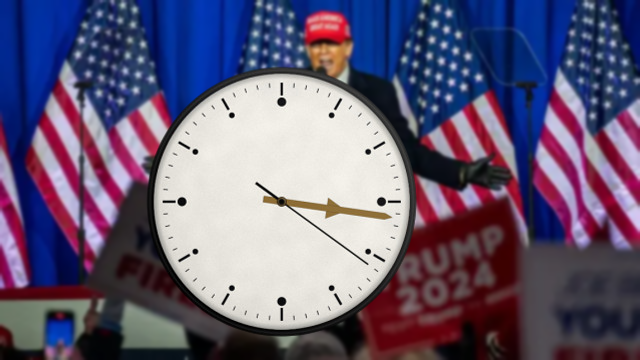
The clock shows 3:16:21
